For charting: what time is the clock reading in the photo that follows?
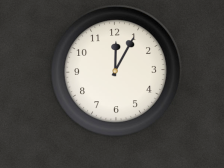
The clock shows 12:05
